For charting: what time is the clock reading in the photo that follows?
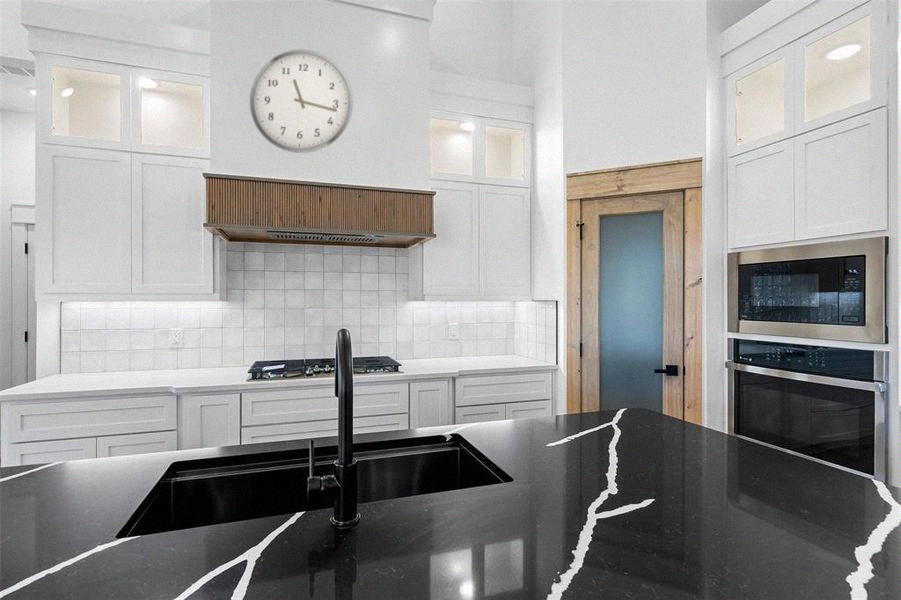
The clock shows 11:17
